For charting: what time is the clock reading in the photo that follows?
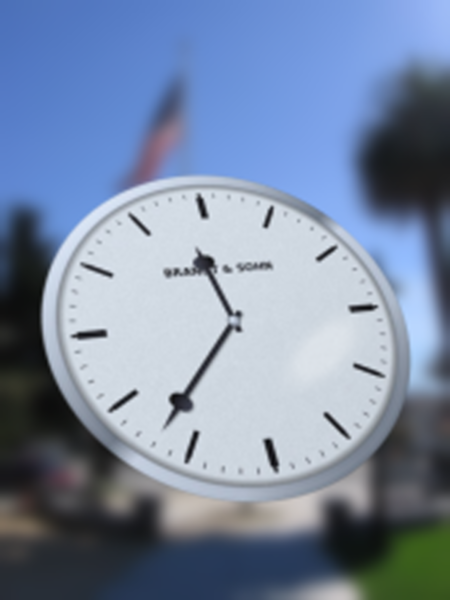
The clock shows 11:37
